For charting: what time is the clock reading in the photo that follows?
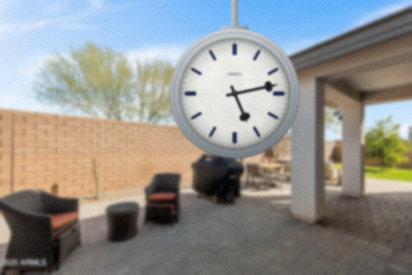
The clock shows 5:13
